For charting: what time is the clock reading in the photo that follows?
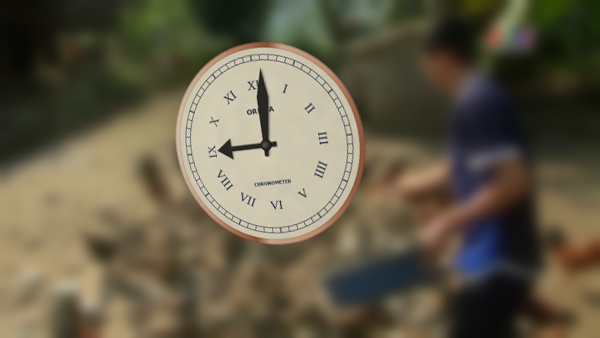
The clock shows 9:01
